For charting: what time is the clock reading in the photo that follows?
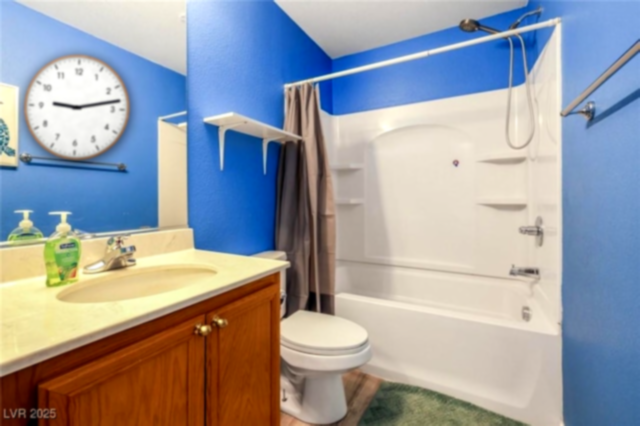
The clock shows 9:13
